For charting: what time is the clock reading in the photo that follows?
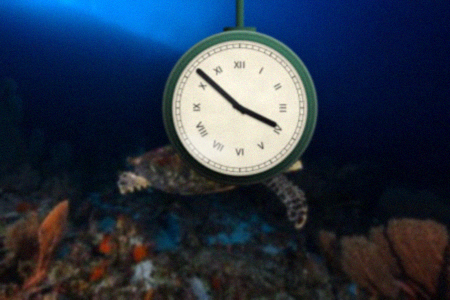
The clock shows 3:52
